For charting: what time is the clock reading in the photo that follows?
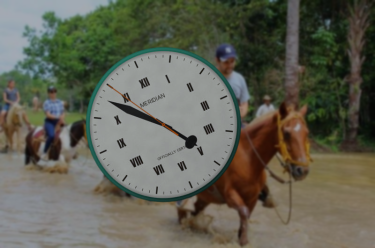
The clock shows 4:52:55
